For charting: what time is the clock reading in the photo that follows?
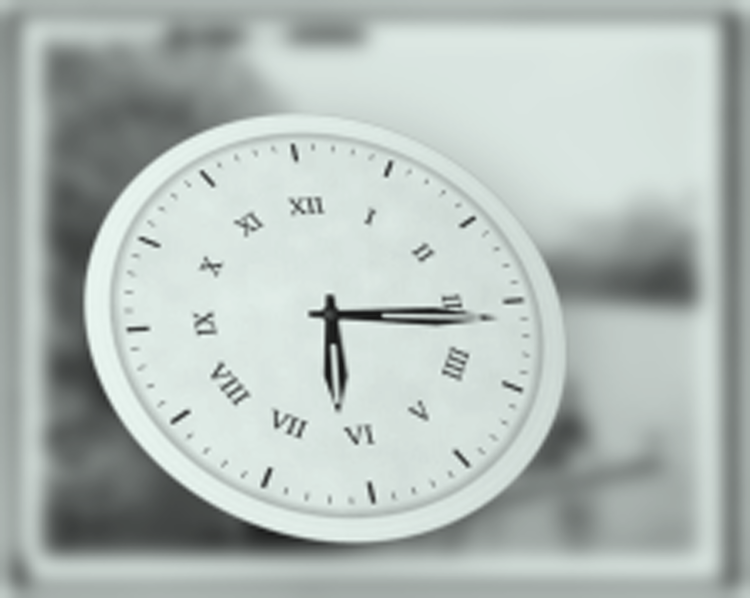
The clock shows 6:16
